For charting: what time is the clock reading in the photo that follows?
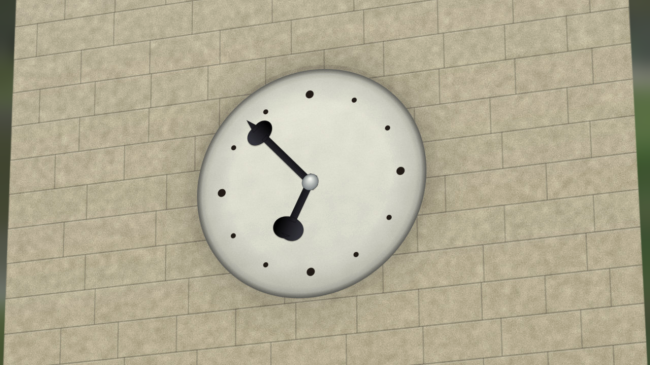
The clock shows 6:53
